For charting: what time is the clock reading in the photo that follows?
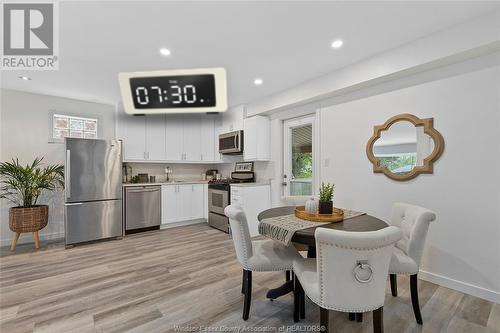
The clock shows 7:30
